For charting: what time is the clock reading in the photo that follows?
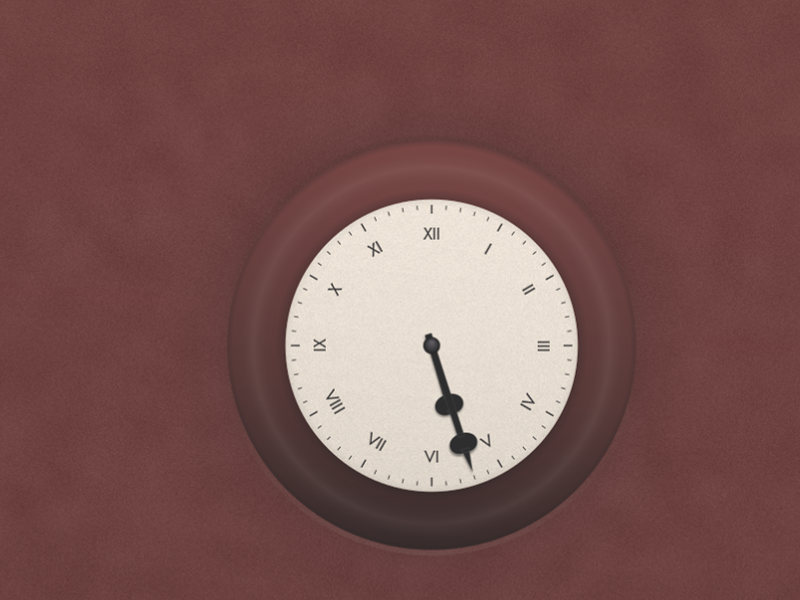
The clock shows 5:27
